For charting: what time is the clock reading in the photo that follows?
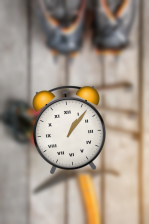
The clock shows 1:07
